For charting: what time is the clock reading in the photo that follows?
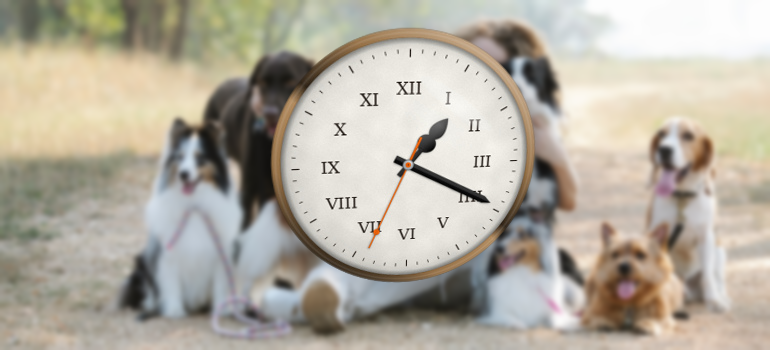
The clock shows 1:19:34
